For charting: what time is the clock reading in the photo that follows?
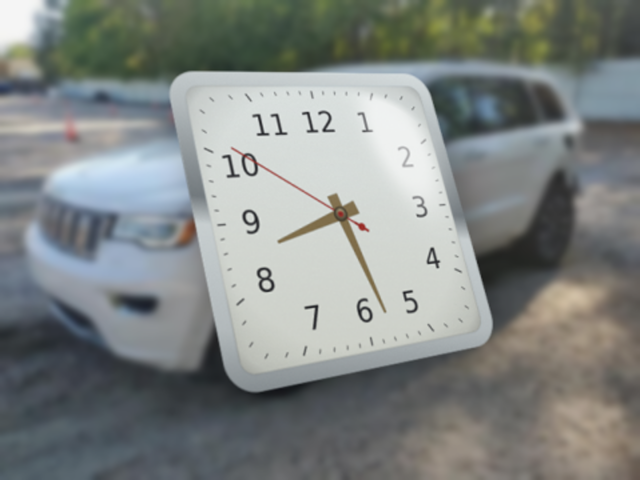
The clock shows 8:27:51
